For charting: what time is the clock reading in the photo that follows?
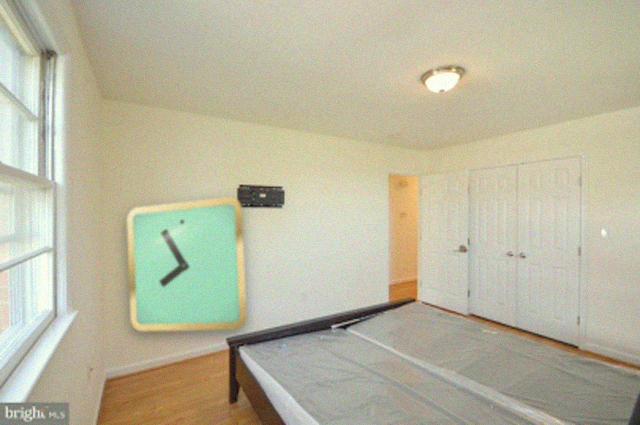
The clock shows 7:55
